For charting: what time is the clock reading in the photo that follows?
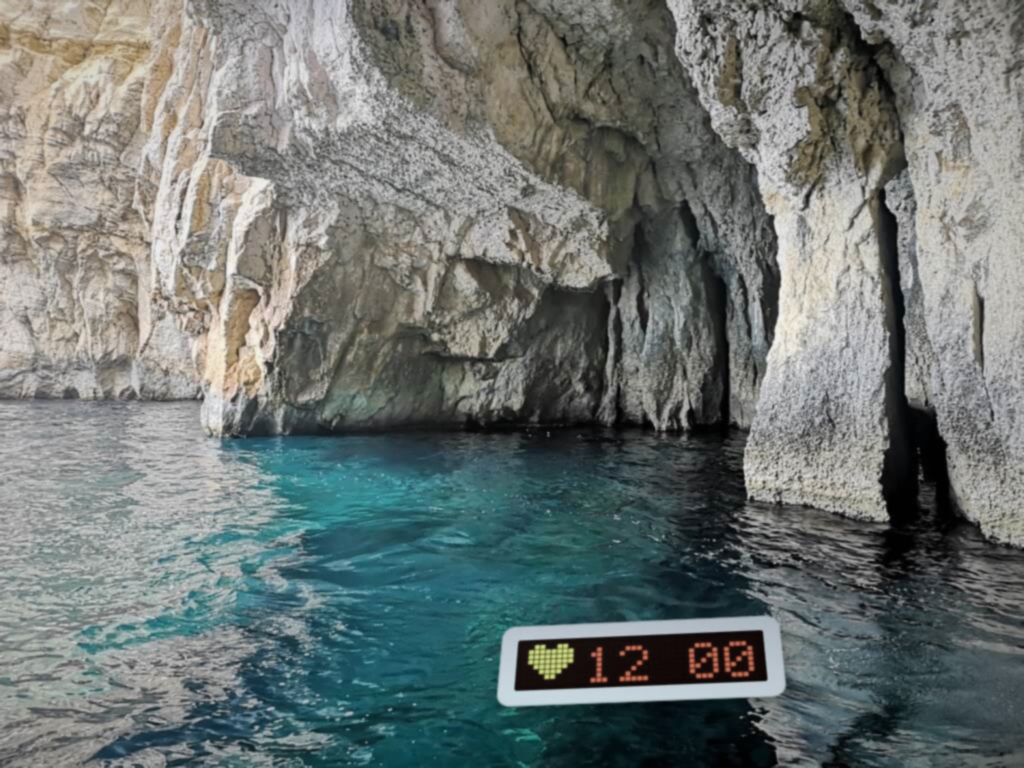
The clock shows 12:00
